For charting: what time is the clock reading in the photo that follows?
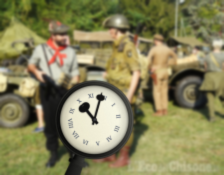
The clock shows 9:59
